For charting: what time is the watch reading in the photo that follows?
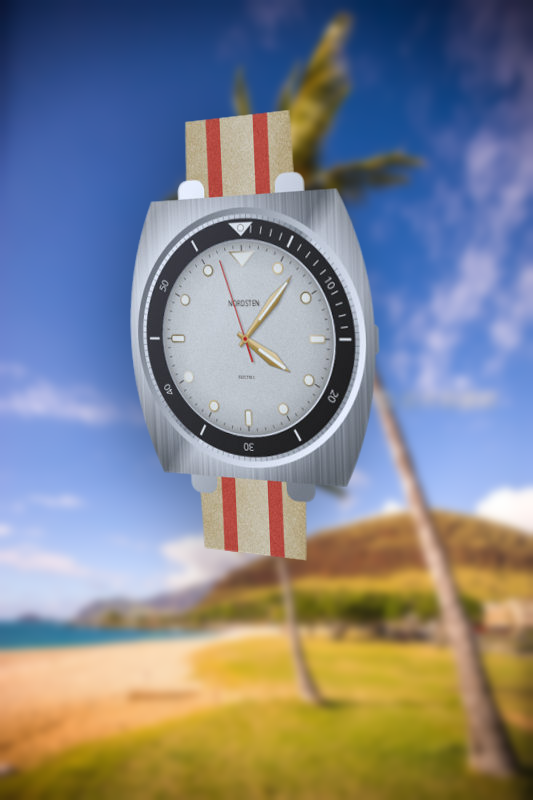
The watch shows 4:06:57
